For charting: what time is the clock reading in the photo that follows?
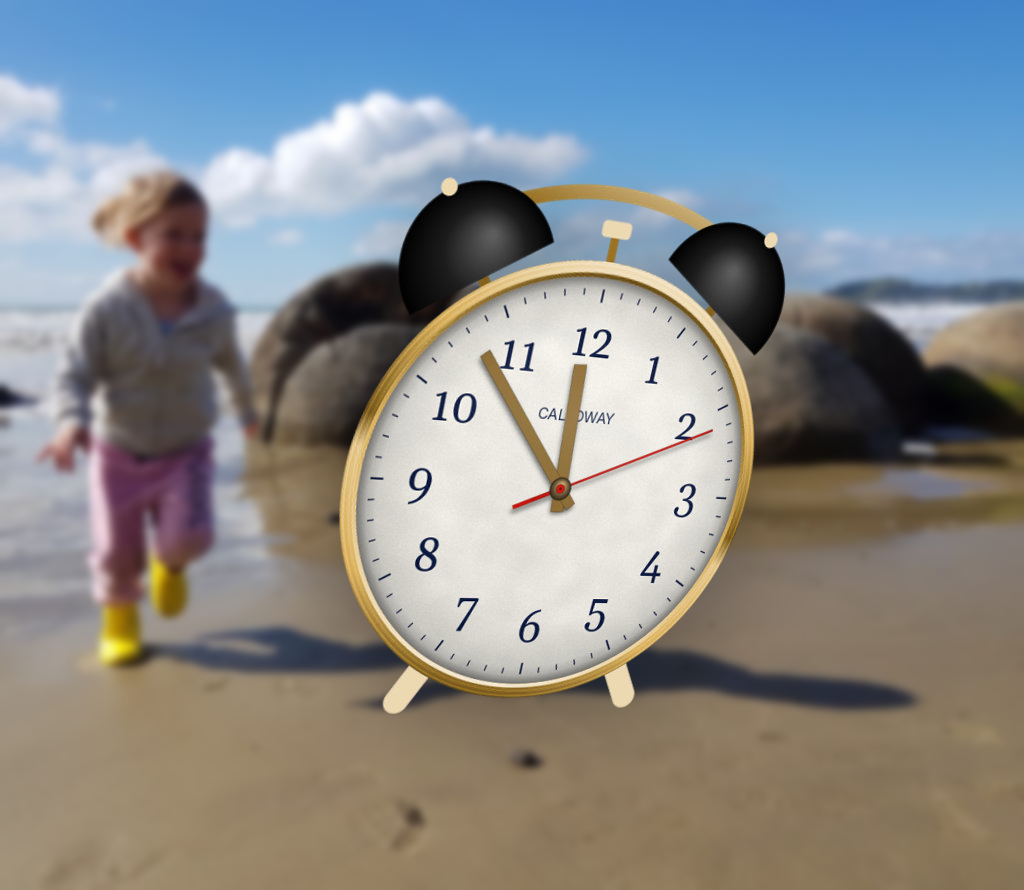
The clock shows 11:53:11
